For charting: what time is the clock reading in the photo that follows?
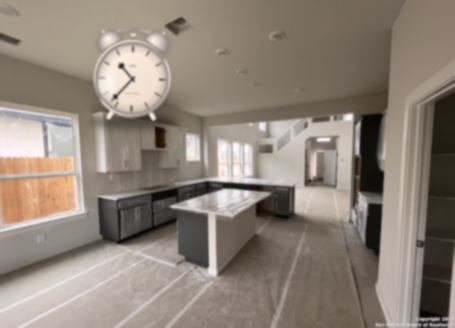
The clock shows 10:37
